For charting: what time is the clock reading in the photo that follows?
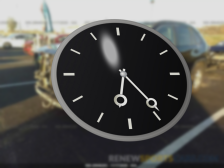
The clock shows 6:24
